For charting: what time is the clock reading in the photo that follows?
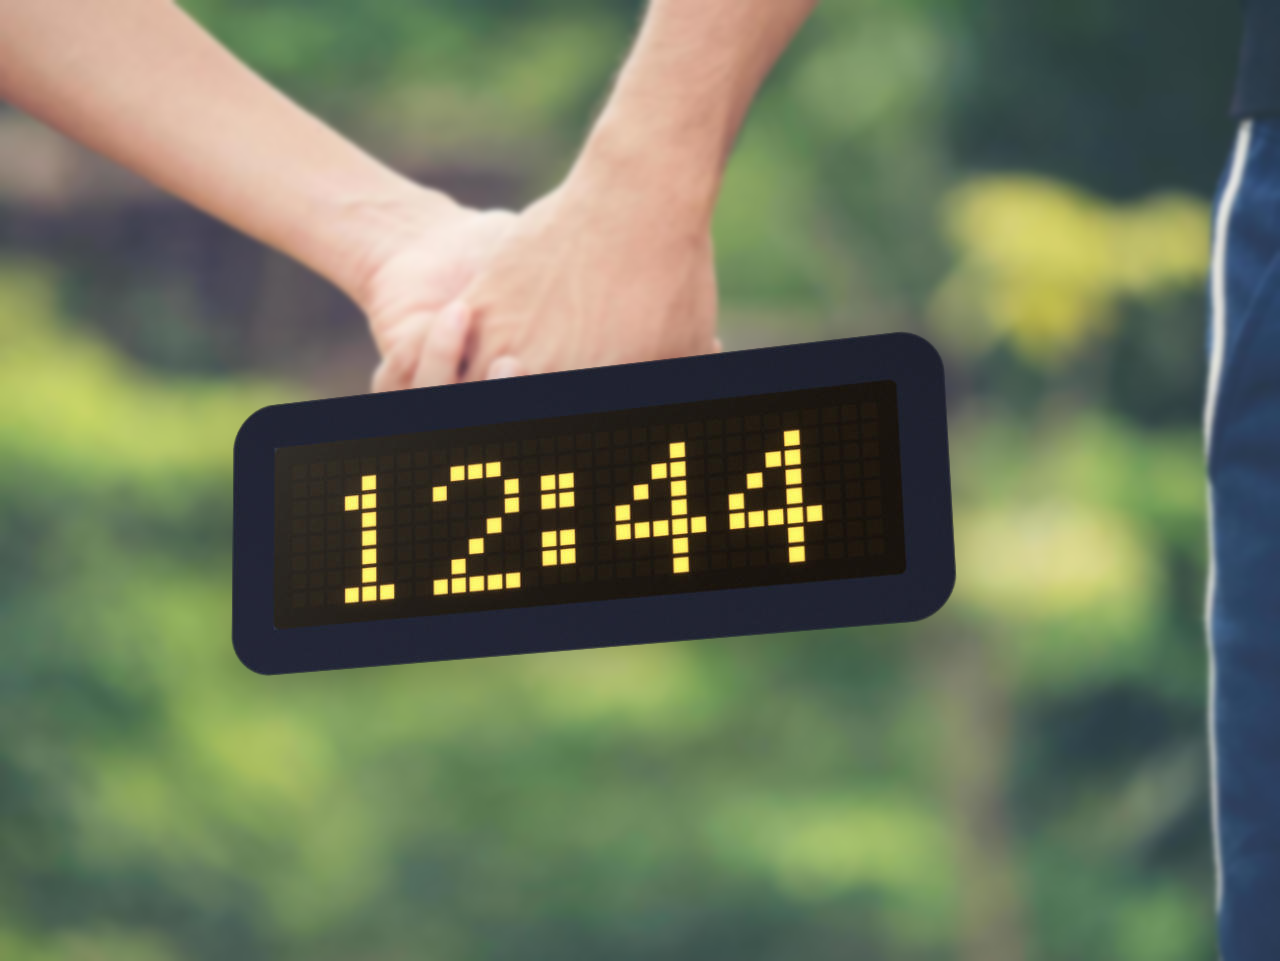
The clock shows 12:44
